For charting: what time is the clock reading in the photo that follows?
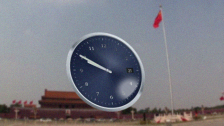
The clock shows 9:50
